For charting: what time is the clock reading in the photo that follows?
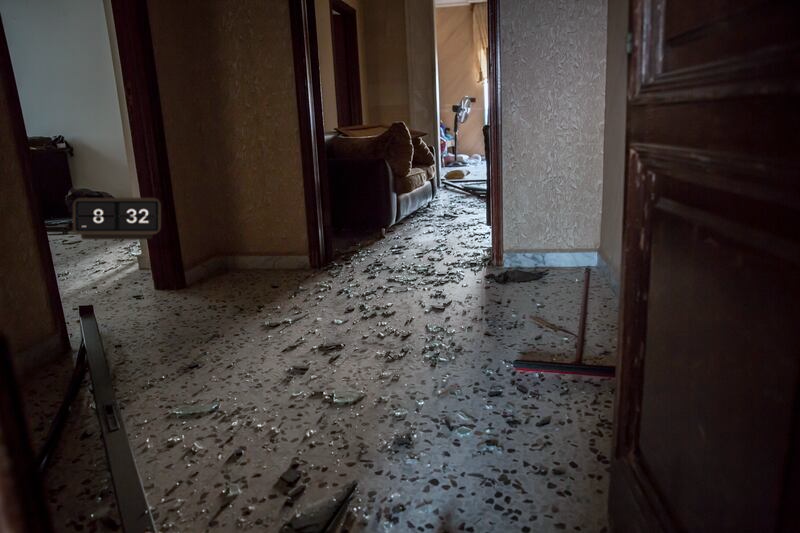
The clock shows 8:32
